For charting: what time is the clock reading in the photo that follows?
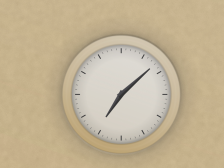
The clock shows 7:08
